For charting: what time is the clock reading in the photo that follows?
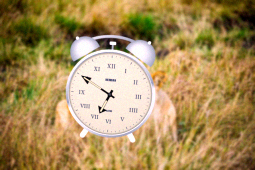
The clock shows 6:50
